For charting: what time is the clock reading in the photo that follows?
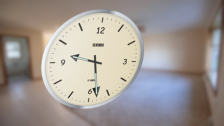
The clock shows 9:28
